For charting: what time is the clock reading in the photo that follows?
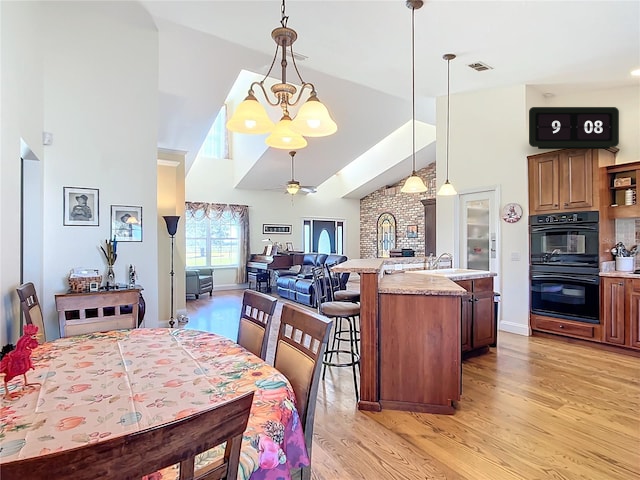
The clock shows 9:08
